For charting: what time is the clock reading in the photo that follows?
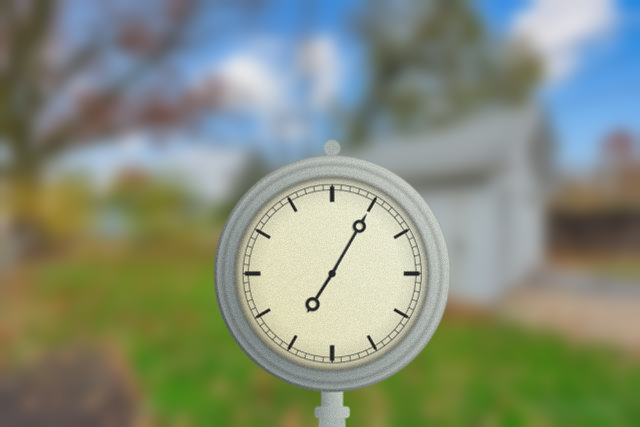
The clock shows 7:05
